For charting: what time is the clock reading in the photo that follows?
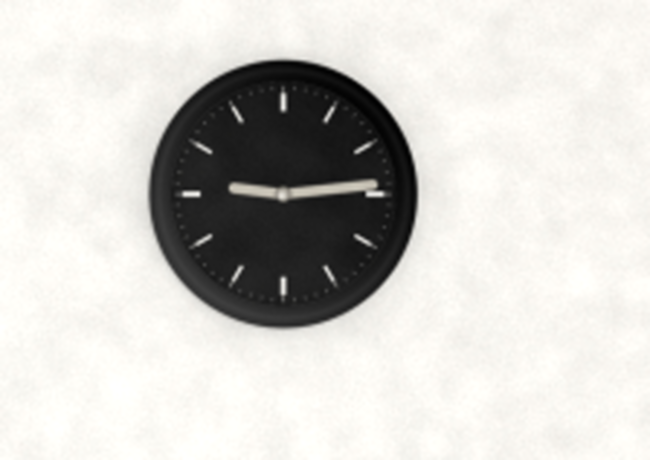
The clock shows 9:14
